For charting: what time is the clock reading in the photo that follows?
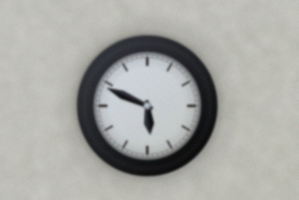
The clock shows 5:49
